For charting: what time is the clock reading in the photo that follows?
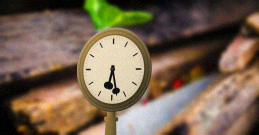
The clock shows 6:28
